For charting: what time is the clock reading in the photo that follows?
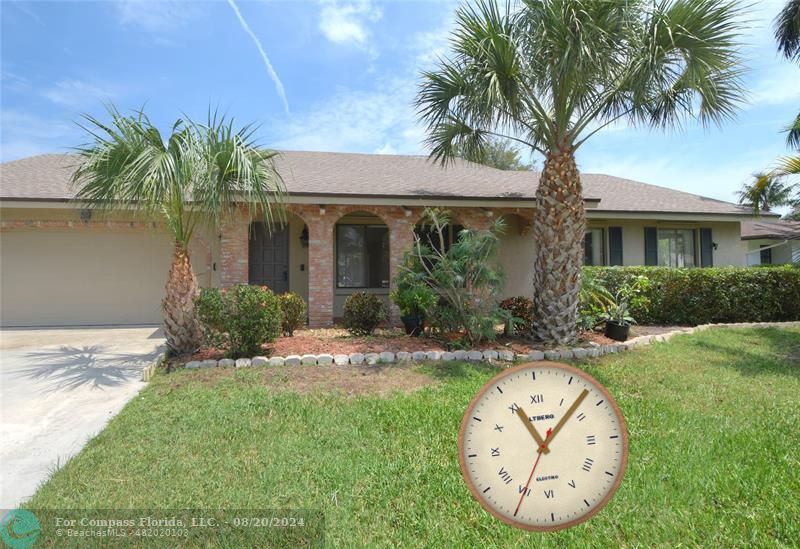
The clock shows 11:07:35
